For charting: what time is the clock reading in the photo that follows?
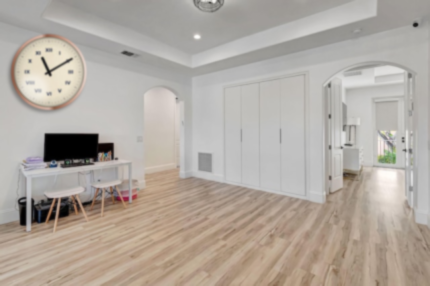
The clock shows 11:10
